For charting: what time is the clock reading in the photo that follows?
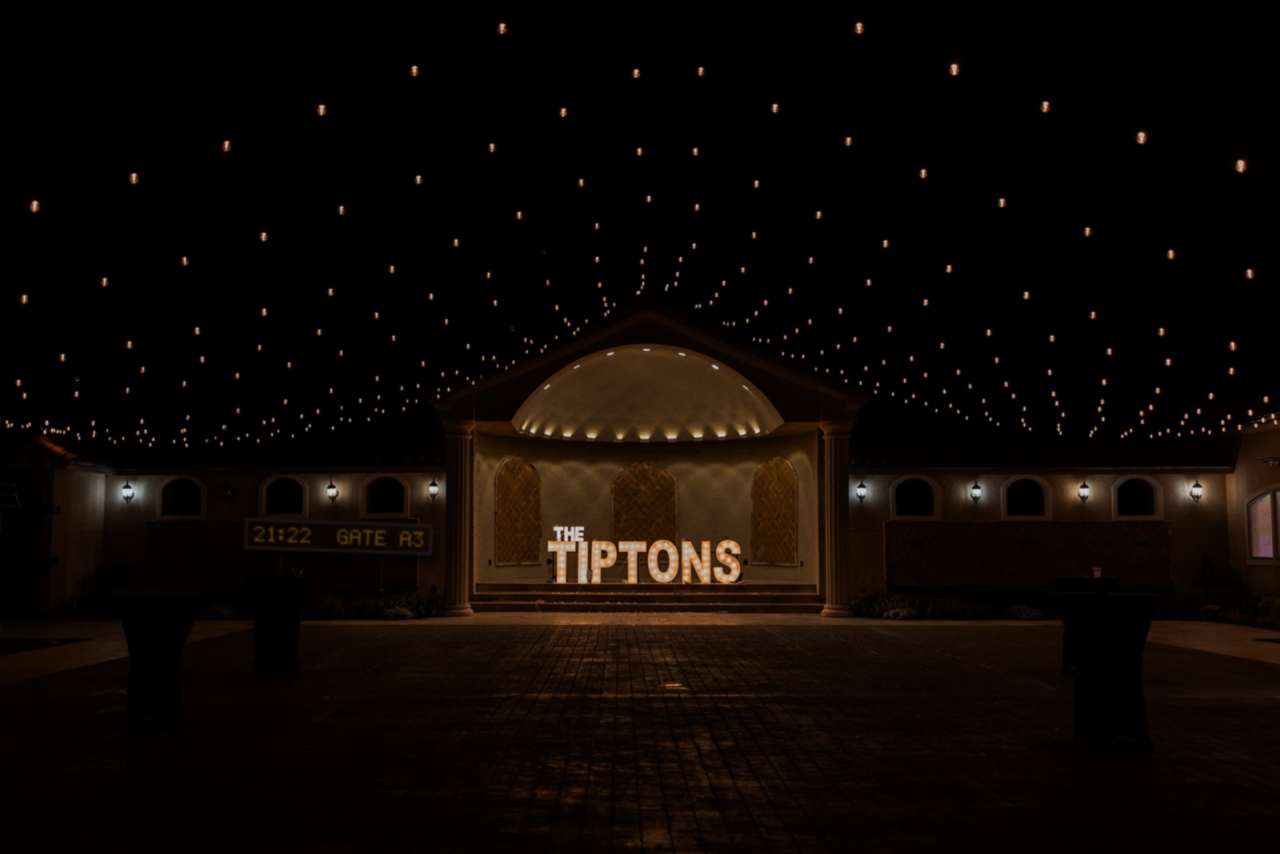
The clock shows 21:22
